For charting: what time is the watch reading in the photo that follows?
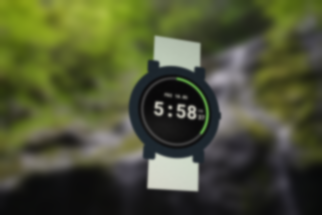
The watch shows 5:58
